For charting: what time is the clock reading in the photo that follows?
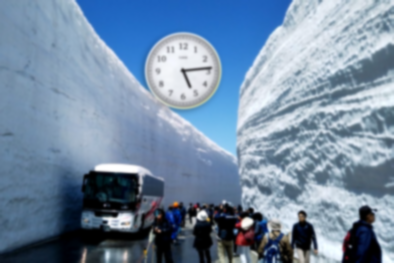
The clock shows 5:14
